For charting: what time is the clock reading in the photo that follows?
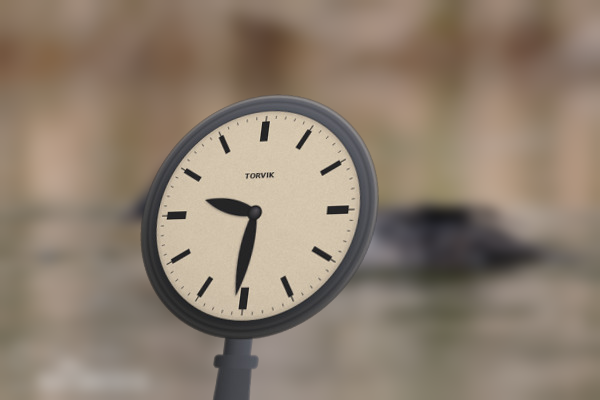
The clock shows 9:31
